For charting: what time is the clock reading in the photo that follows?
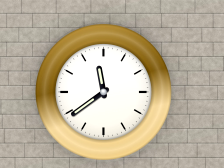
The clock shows 11:39
